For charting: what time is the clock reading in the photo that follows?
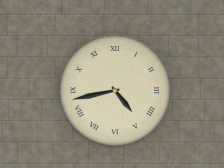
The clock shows 4:43
